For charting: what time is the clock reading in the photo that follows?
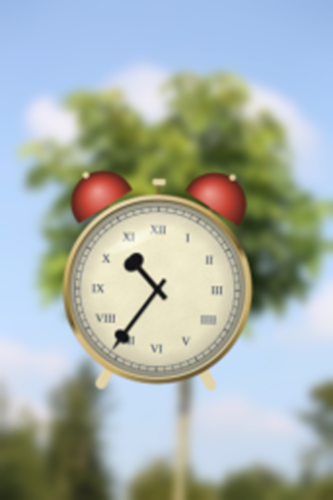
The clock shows 10:36
